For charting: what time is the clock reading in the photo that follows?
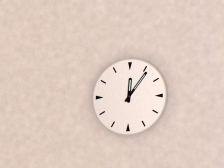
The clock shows 12:06
